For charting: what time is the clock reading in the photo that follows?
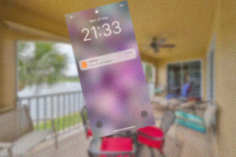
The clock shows 21:33
